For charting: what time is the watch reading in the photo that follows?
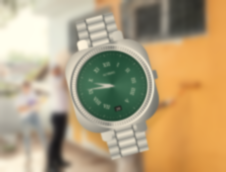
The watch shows 9:46
